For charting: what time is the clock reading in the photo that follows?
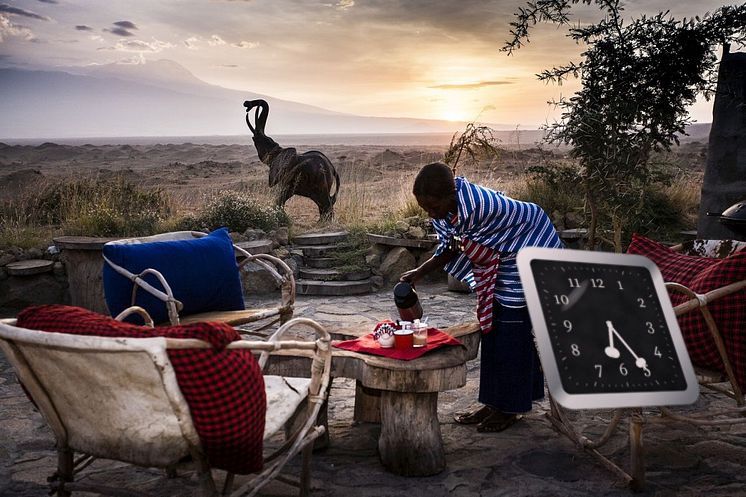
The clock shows 6:25
